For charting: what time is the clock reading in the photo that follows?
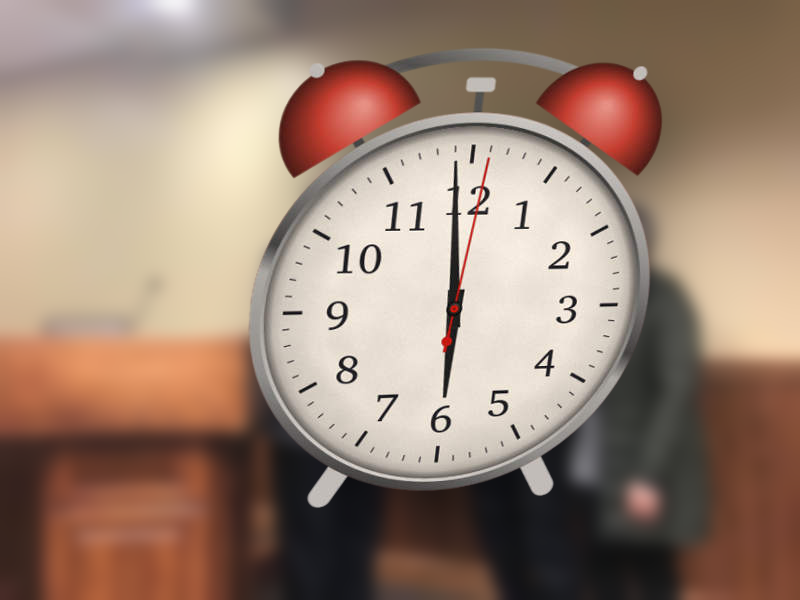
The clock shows 5:59:01
